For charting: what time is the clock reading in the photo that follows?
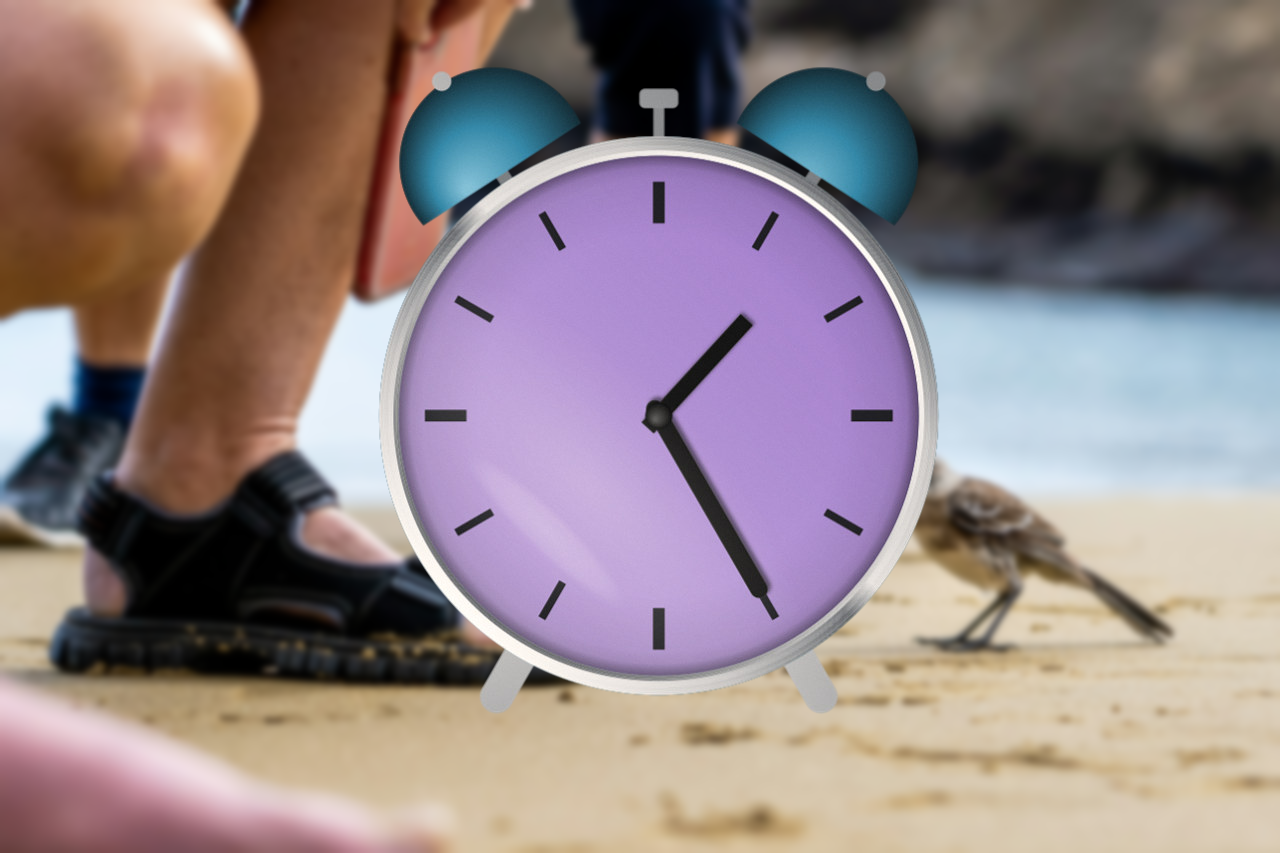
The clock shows 1:25
